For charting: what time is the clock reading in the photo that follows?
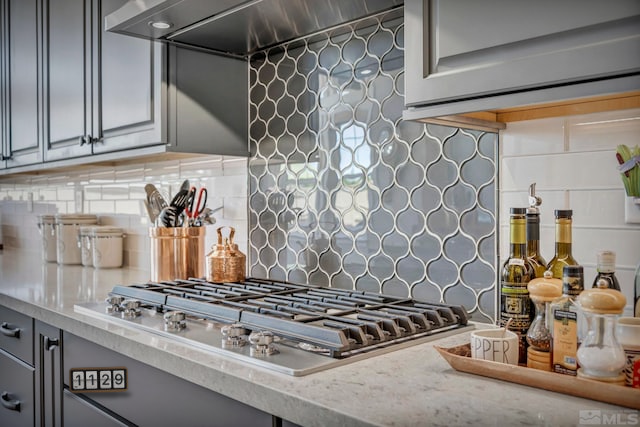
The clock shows 11:29
